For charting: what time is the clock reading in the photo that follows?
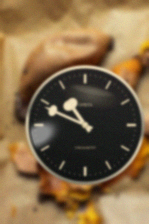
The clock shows 10:49
